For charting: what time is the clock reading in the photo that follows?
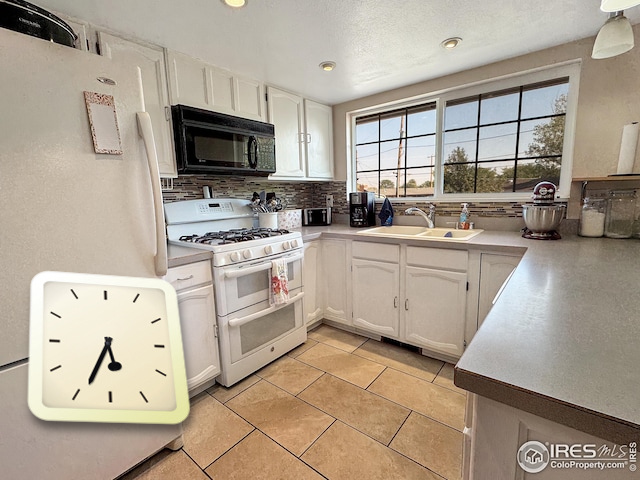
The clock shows 5:34
